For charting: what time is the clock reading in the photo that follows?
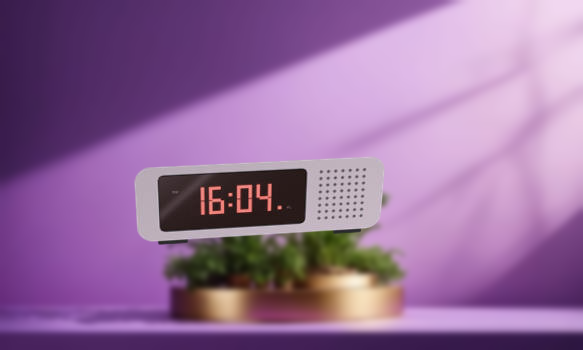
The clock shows 16:04
